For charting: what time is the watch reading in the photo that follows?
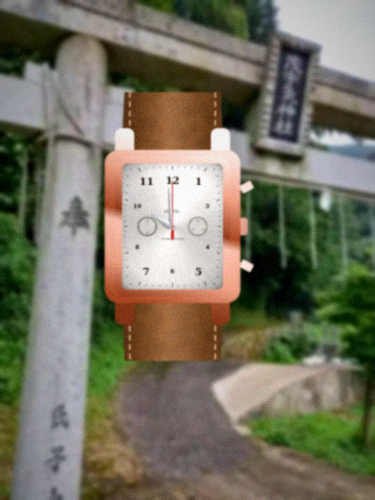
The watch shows 9:59
